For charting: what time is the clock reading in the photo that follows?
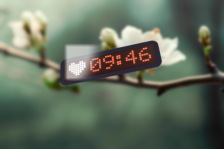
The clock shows 9:46
